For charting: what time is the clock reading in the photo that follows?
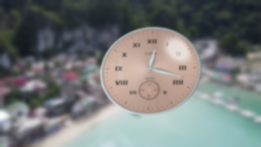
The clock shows 12:18
